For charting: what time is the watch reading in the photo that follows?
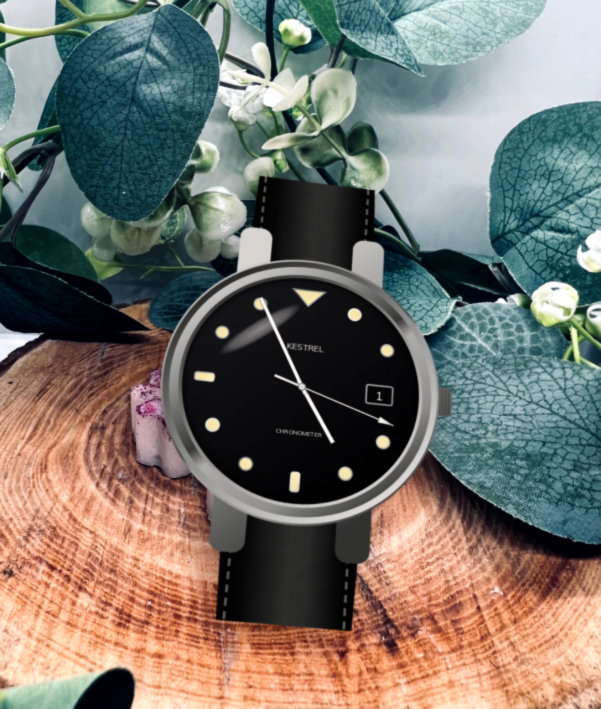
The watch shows 4:55:18
